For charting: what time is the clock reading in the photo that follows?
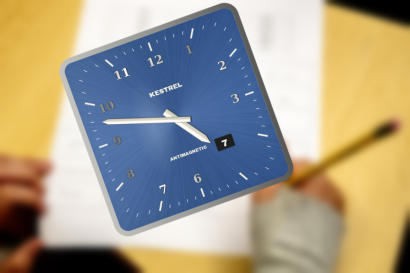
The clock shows 4:48
